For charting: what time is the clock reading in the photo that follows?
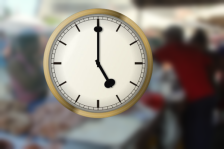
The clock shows 5:00
